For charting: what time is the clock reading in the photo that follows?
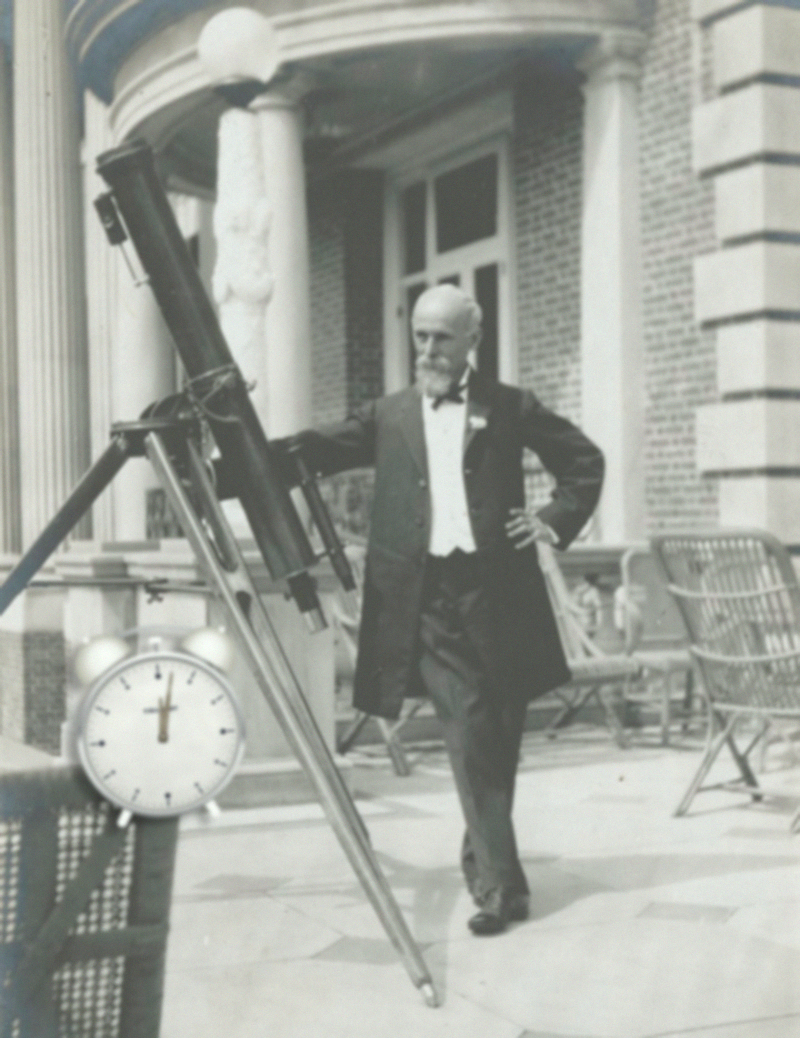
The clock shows 12:02
